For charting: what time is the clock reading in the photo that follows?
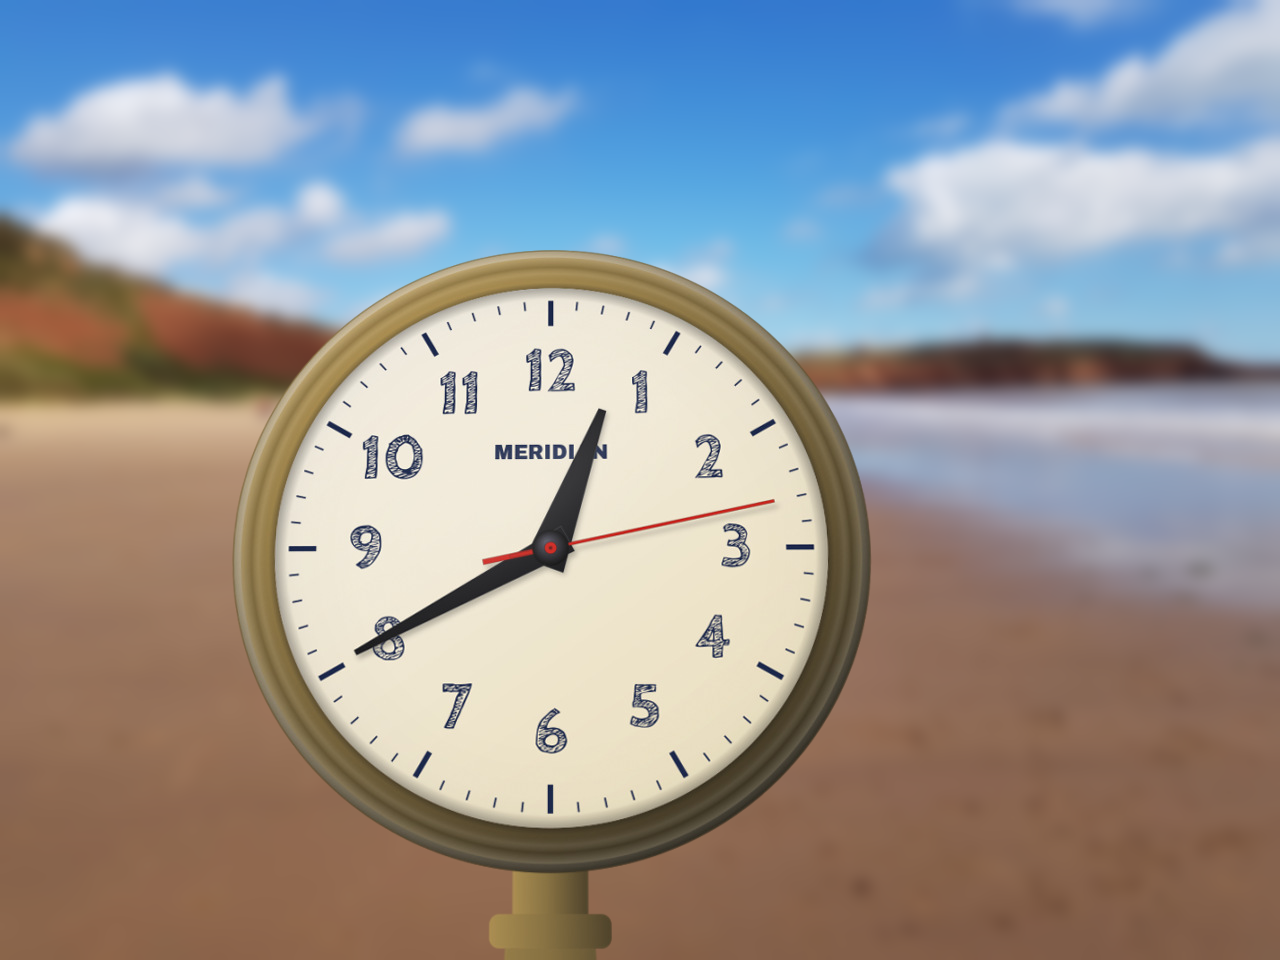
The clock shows 12:40:13
